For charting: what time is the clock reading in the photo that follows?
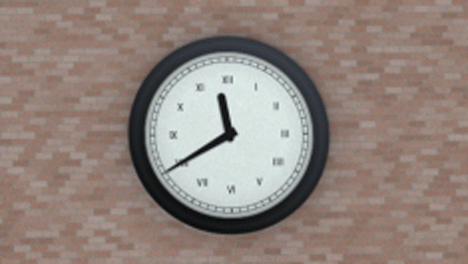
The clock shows 11:40
